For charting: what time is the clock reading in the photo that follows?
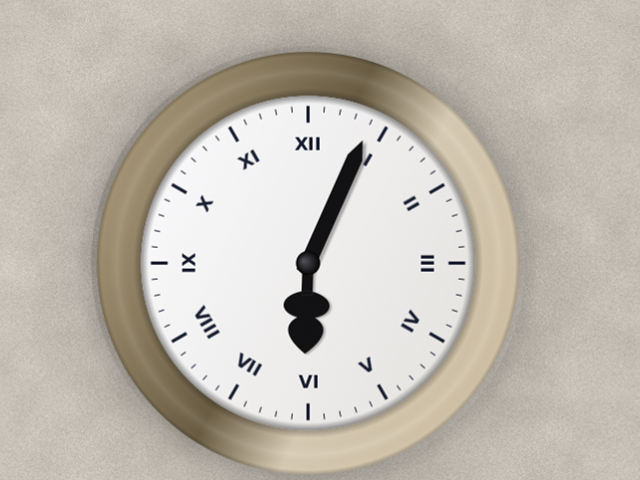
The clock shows 6:04
